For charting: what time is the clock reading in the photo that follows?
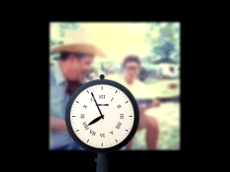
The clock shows 7:56
